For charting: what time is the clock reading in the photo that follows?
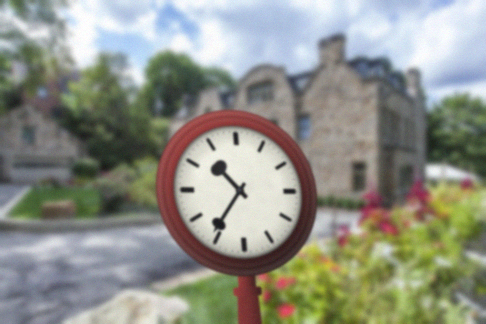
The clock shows 10:36
